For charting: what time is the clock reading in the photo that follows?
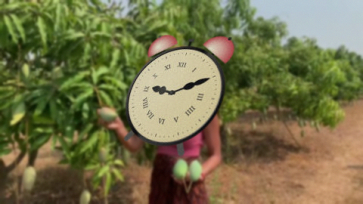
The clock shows 9:10
